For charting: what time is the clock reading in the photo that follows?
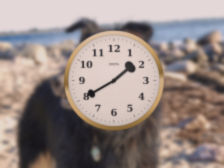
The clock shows 1:40
